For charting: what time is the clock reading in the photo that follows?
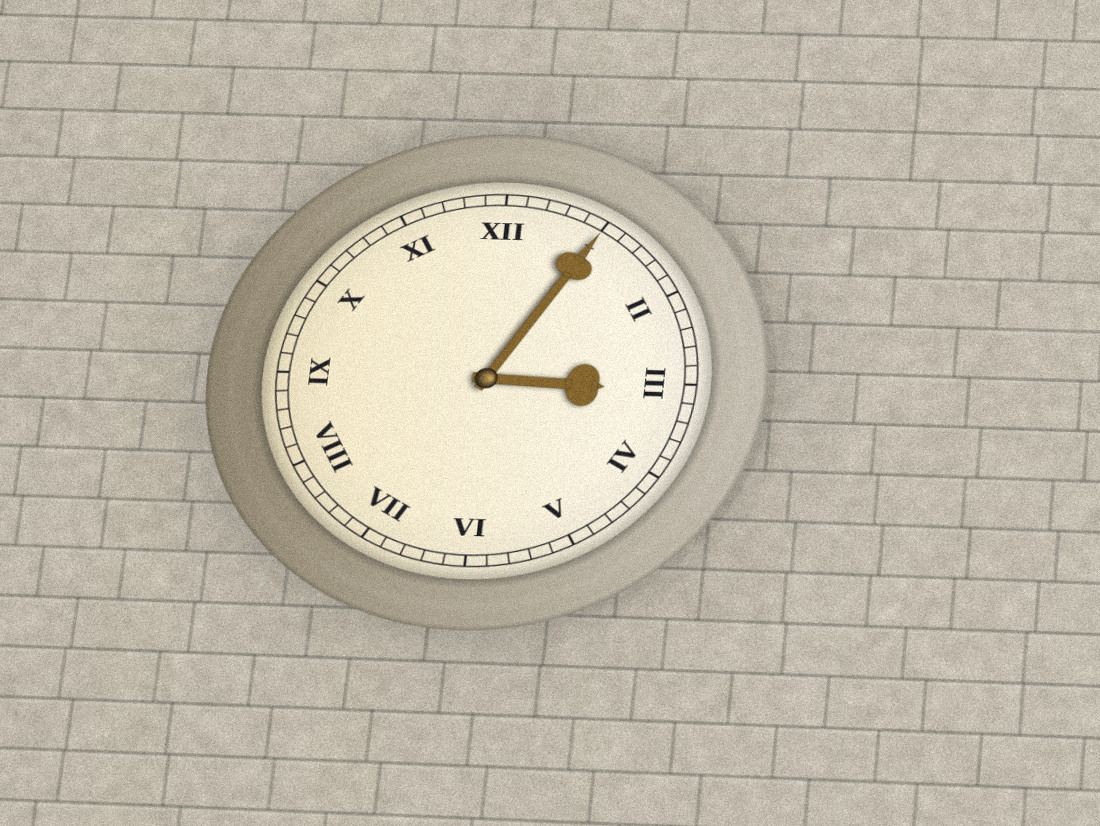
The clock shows 3:05
